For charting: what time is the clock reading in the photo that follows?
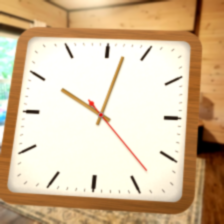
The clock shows 10:02:23
